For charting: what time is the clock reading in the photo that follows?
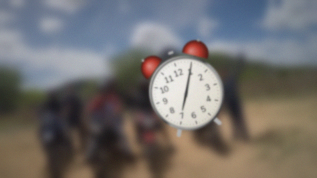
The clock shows 7:05
